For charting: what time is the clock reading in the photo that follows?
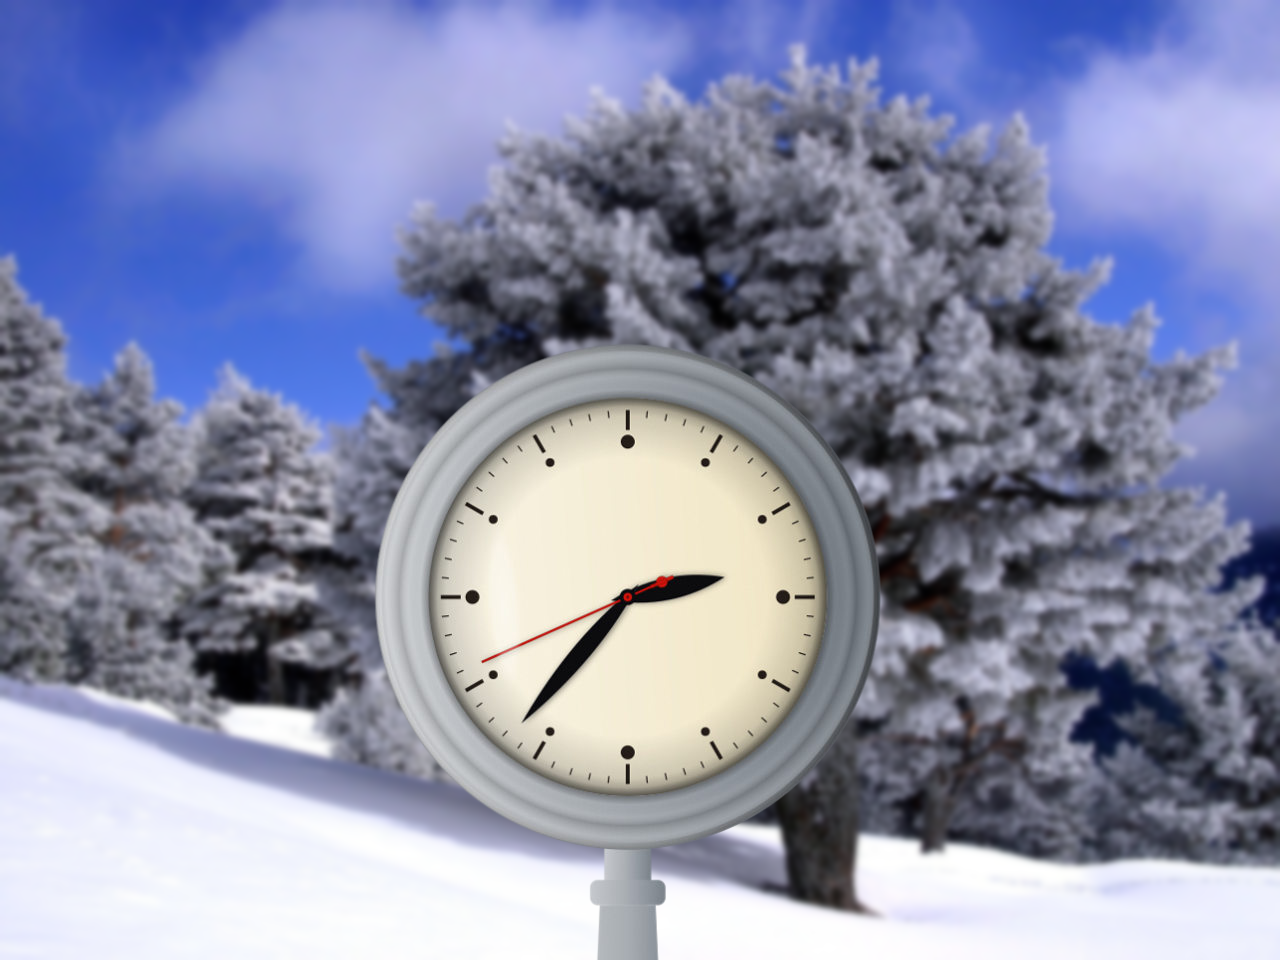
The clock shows 2:36:41
